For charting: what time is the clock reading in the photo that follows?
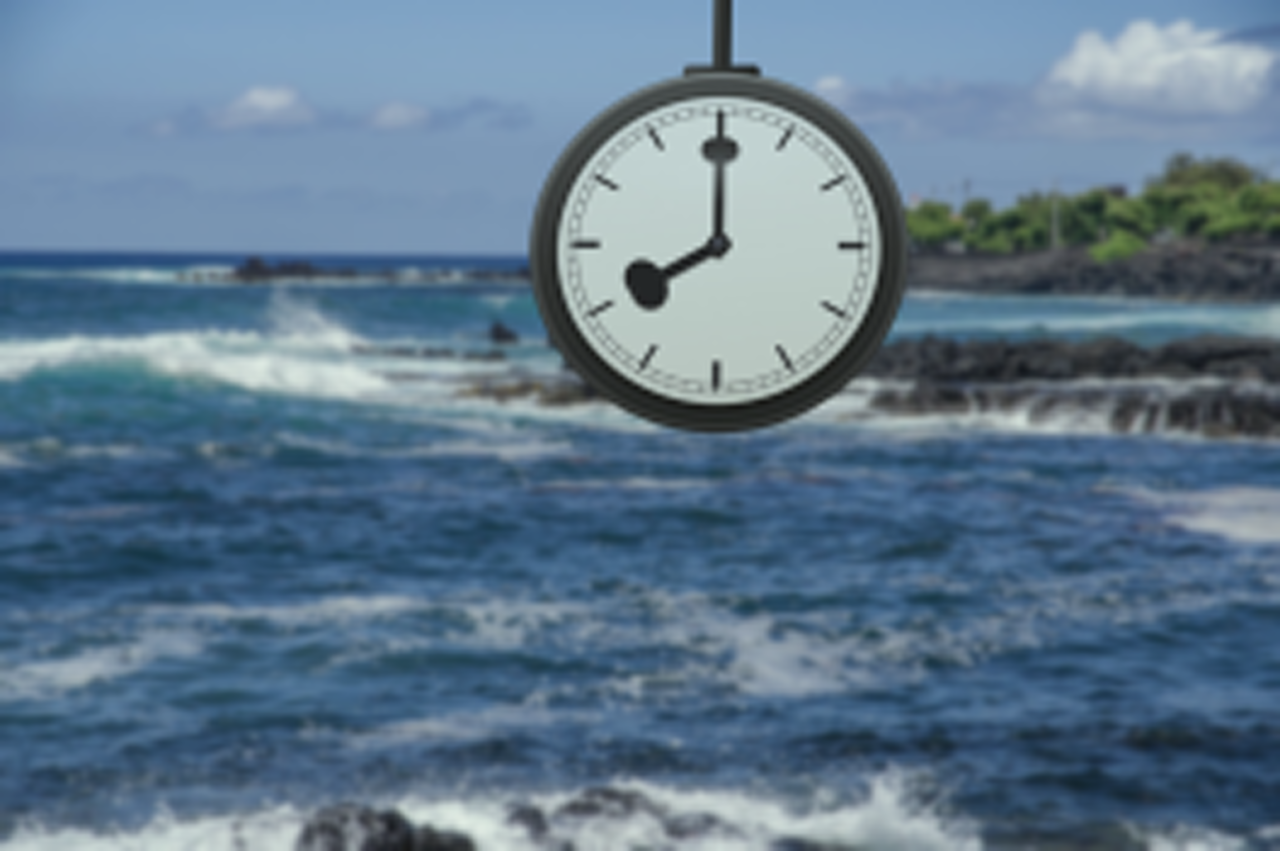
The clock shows 8:00
